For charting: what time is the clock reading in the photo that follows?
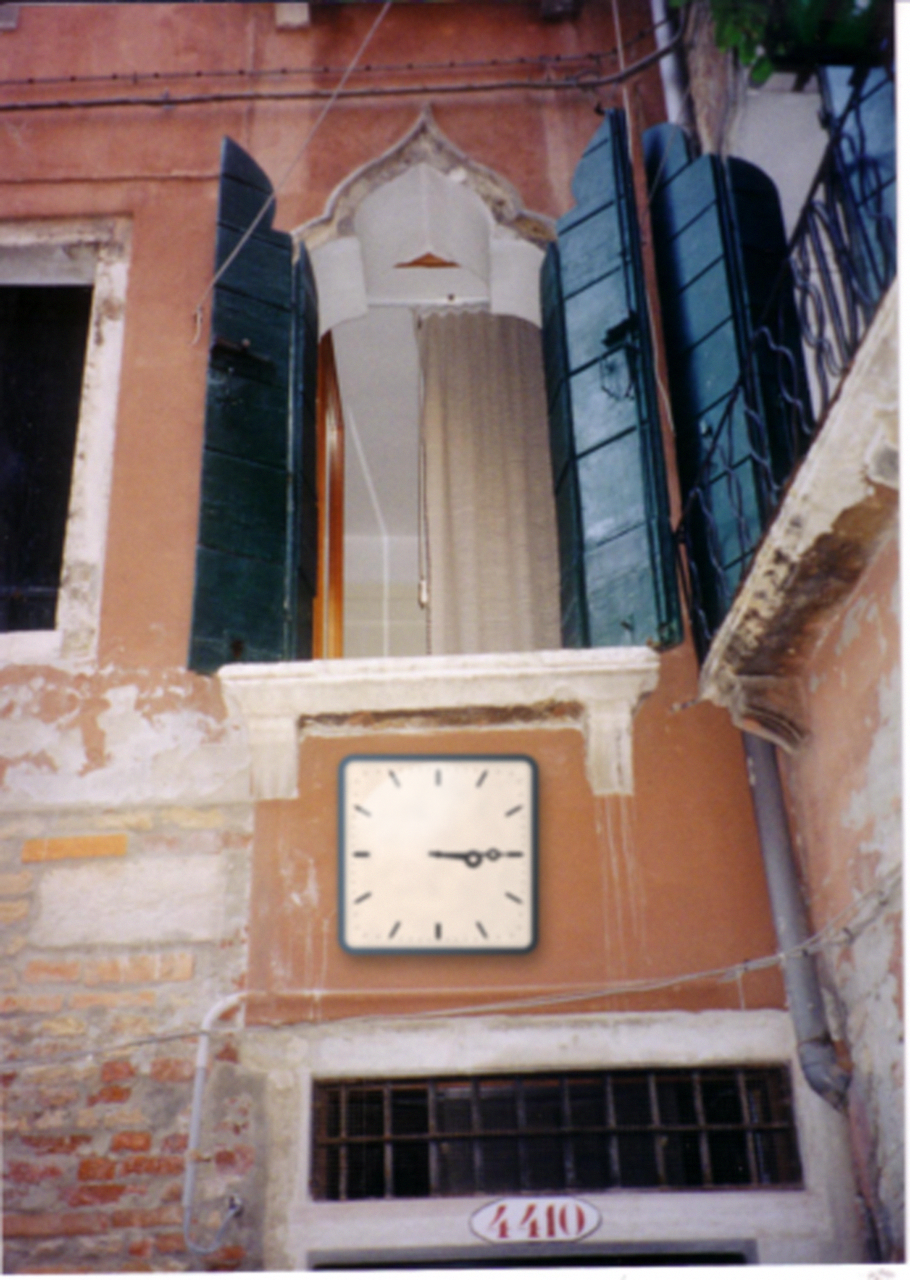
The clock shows 3:15
